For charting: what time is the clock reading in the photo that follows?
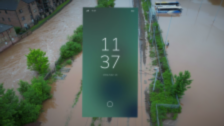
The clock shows 11:37
